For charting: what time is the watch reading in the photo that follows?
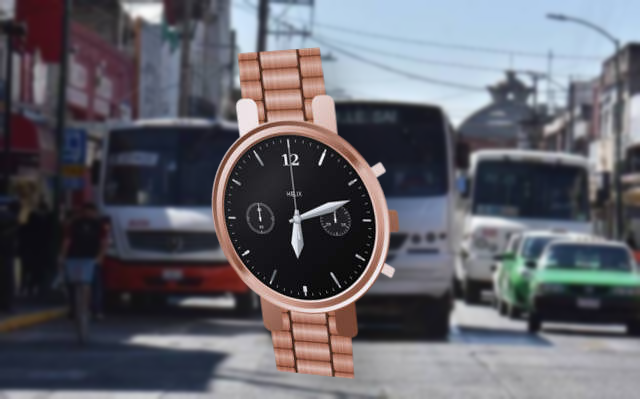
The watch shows 6:12
